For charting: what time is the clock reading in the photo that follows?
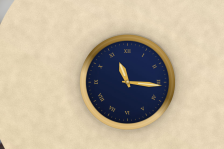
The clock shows 11:16
